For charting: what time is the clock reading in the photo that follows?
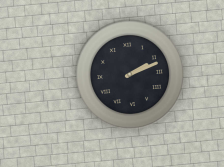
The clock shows 2:12
